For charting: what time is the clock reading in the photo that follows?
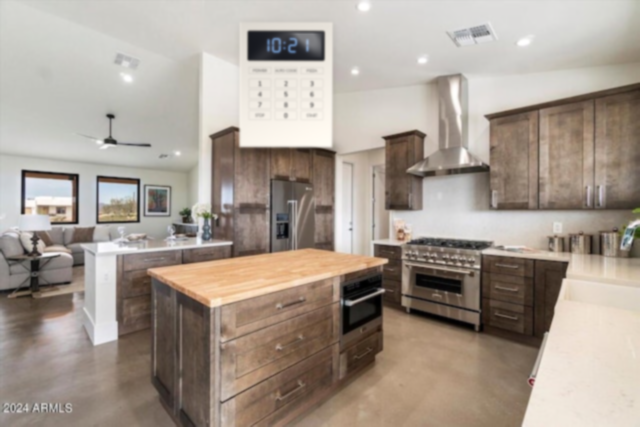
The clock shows 10:21
